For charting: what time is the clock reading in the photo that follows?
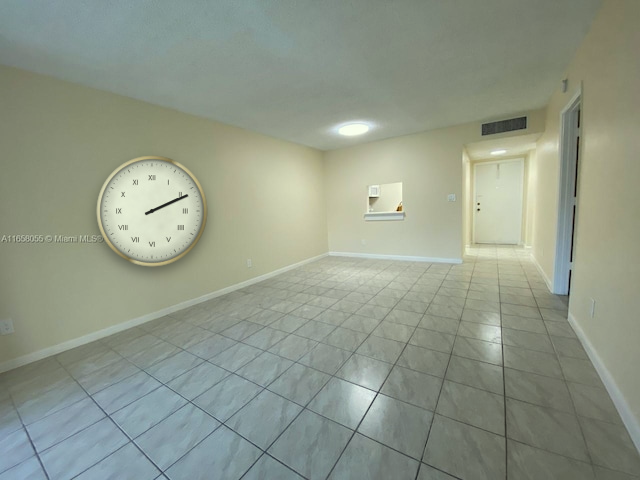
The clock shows 2:11
